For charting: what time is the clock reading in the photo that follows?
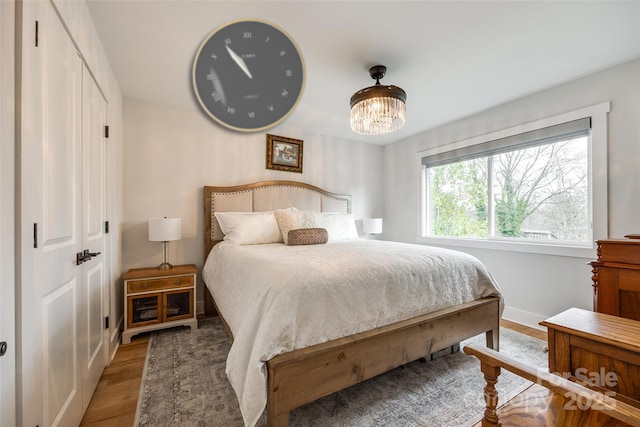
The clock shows 10:54
